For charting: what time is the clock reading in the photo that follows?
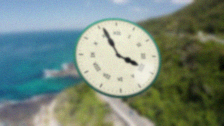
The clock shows 3:56
